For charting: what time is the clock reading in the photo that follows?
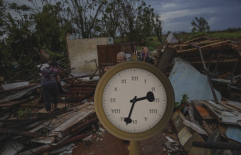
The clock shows 2:33
